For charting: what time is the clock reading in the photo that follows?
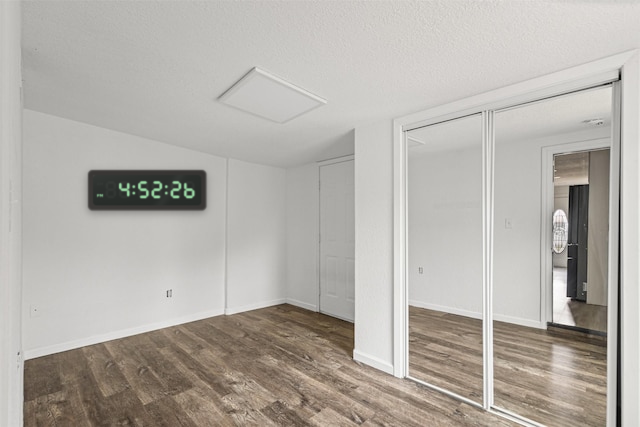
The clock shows 4:52:26
